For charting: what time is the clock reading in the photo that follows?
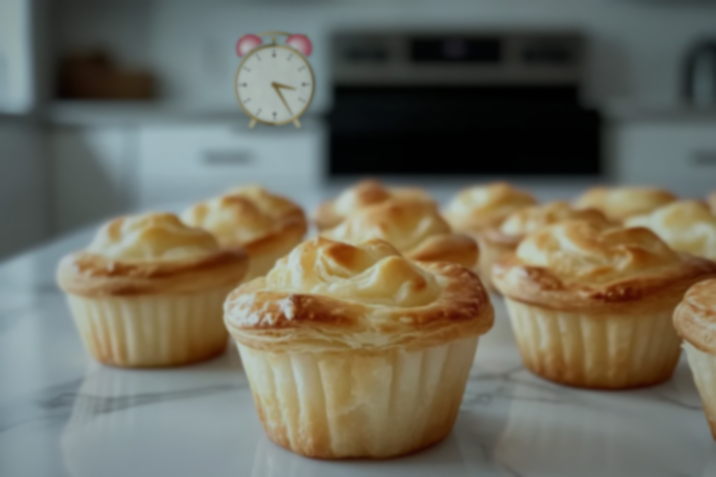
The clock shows 3:25
